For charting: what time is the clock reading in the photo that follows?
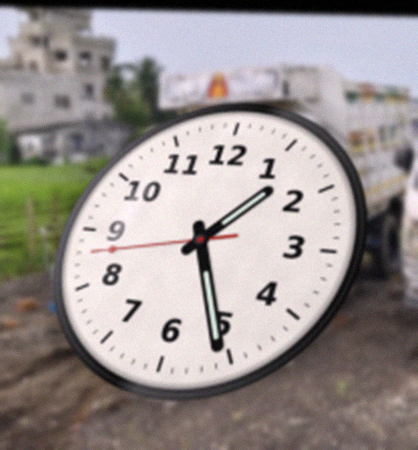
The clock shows 1:25:43
